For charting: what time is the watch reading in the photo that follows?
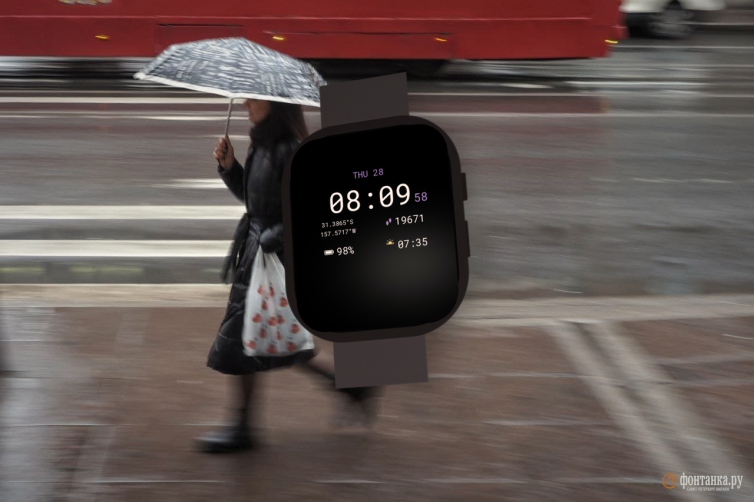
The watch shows 8:09:58
